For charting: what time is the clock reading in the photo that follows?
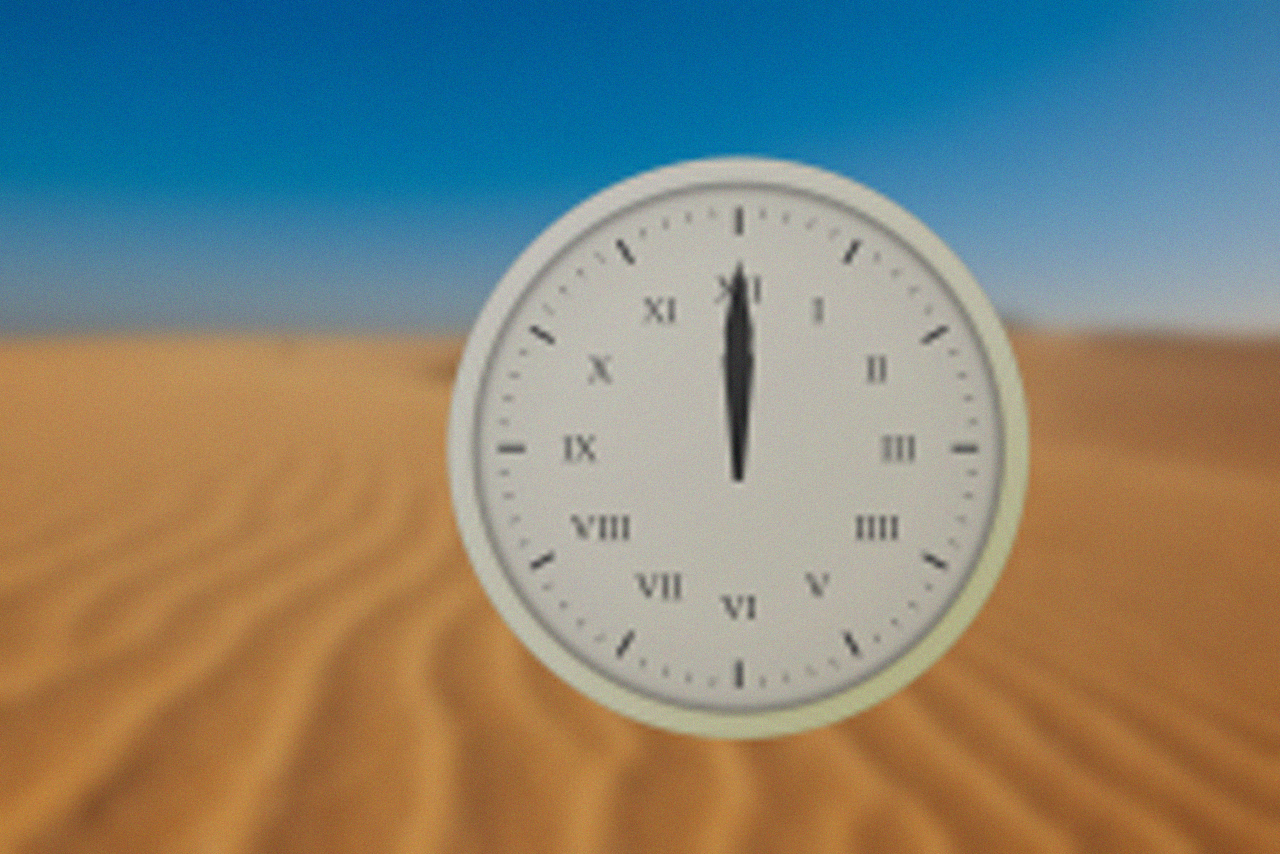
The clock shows 12:00
